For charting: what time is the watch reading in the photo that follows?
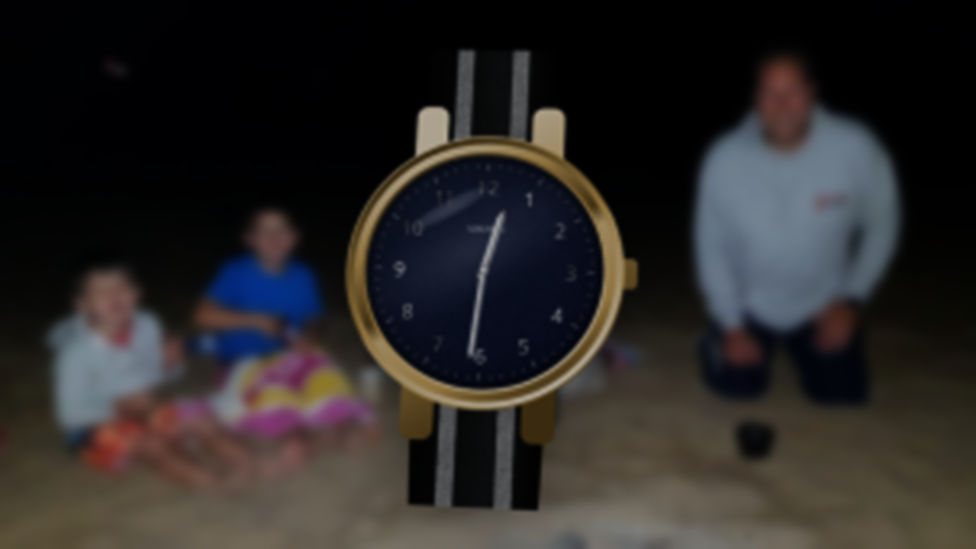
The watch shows 12:31
